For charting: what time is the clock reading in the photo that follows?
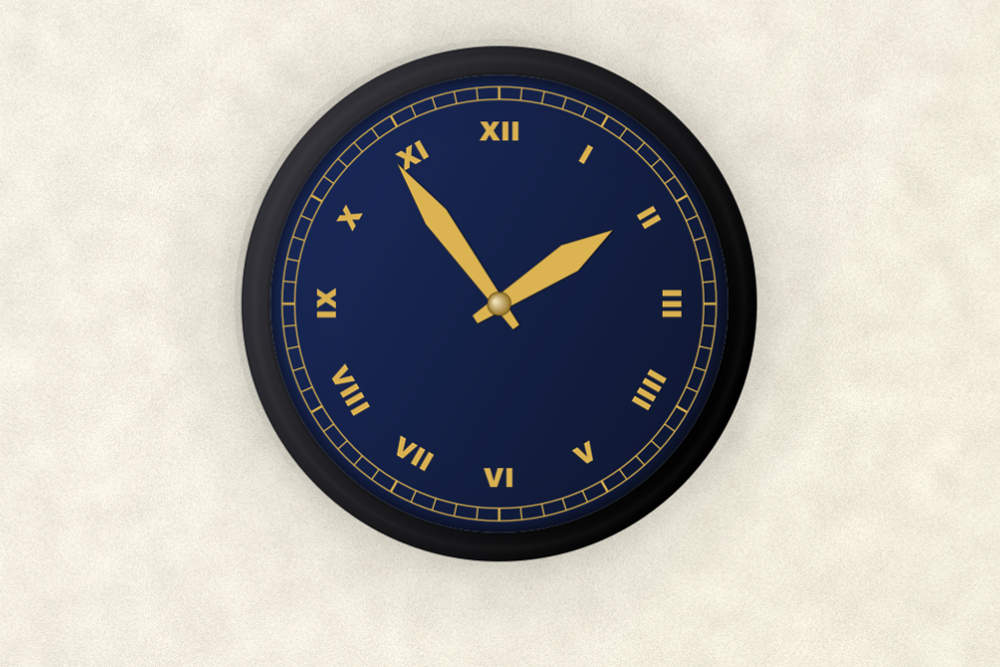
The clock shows 1:54
